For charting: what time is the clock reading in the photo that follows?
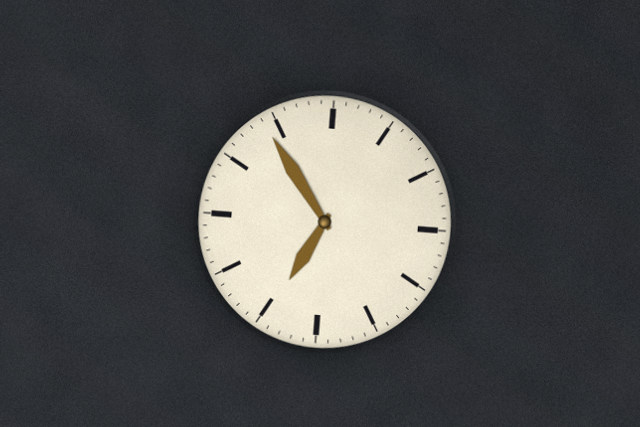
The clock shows 6:54
